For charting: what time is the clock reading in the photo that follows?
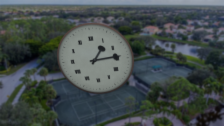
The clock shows 1:14
